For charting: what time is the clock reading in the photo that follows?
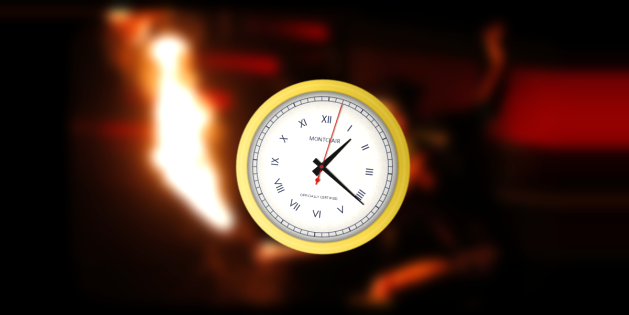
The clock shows 1:21:02
